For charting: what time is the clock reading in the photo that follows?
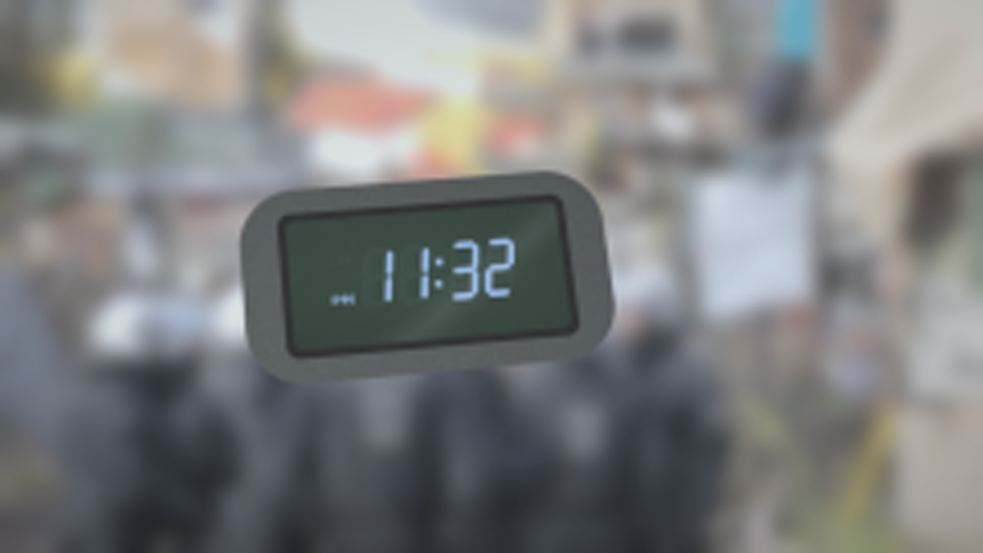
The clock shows 11:32
